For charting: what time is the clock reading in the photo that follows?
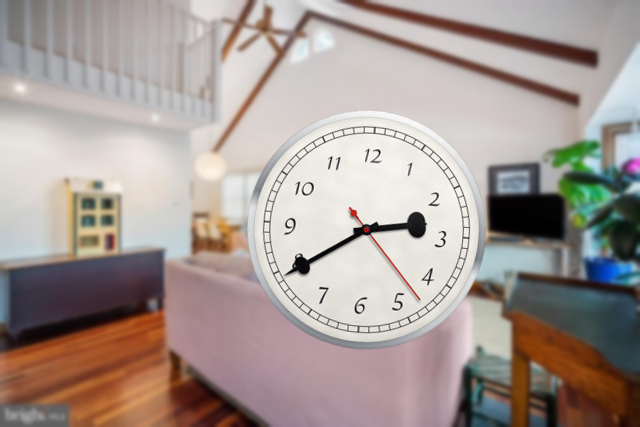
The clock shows 2:39:23
